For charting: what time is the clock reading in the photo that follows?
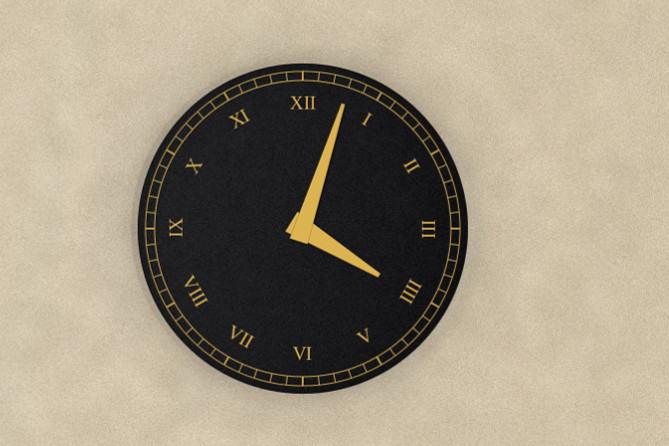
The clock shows 4:03
